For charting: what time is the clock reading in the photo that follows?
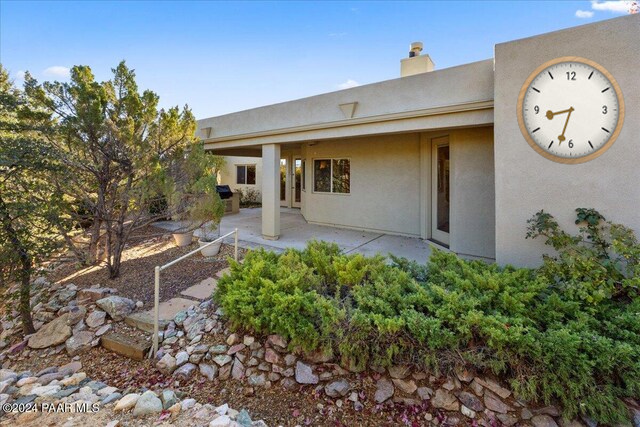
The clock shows 8:33
